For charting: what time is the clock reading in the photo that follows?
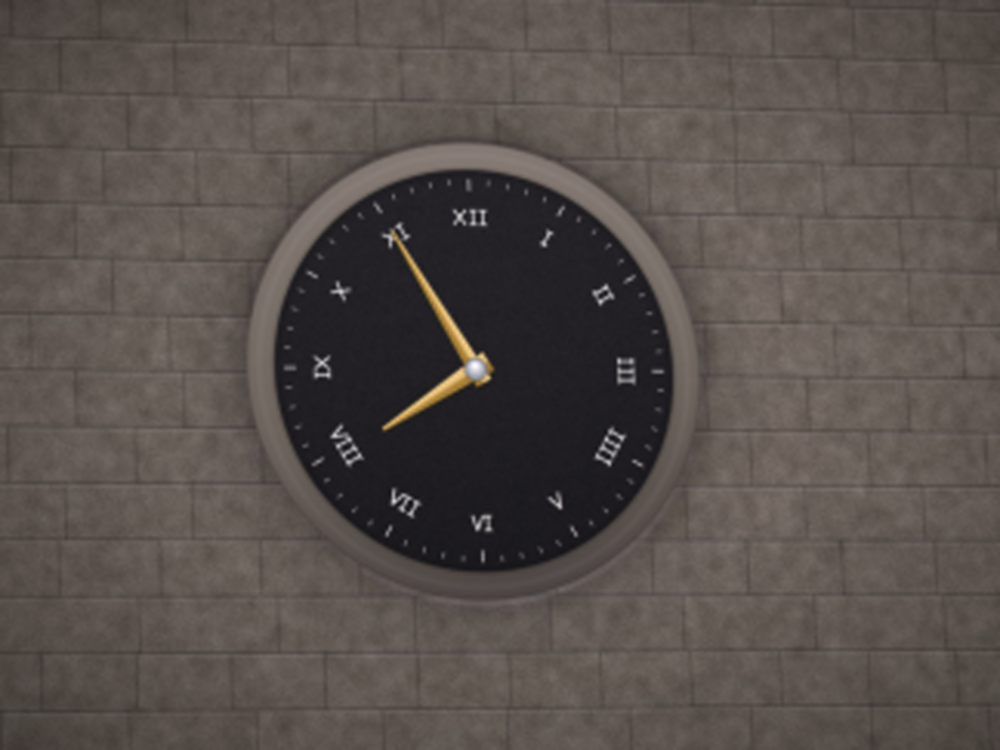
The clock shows 7:55
